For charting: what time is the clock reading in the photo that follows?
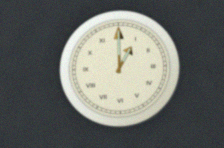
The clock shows 1:00
